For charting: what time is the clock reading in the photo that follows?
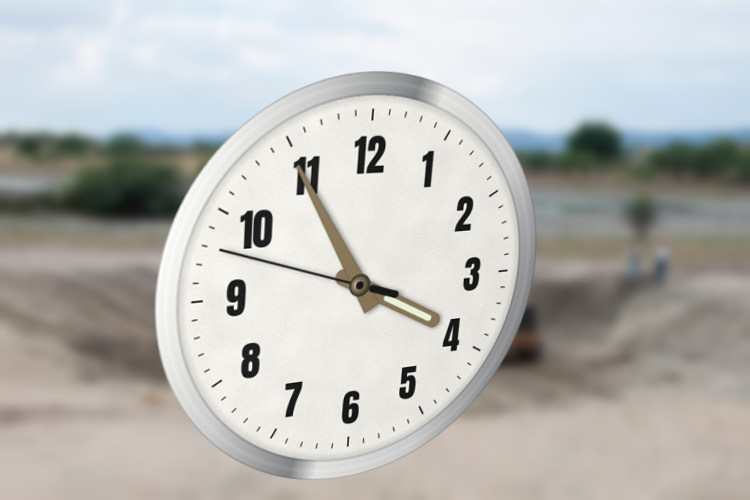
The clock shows 3:54:48
